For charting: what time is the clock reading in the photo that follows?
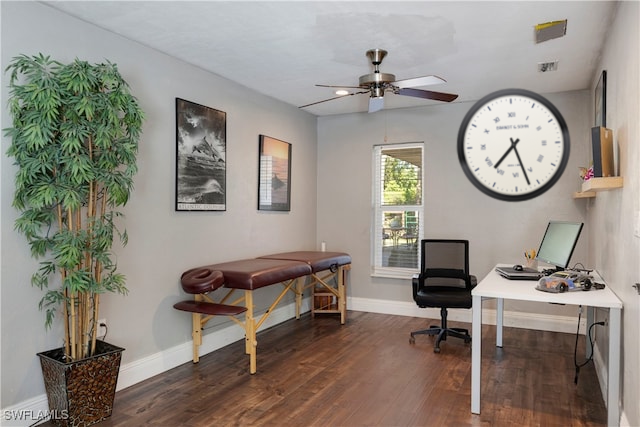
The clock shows 7:27
